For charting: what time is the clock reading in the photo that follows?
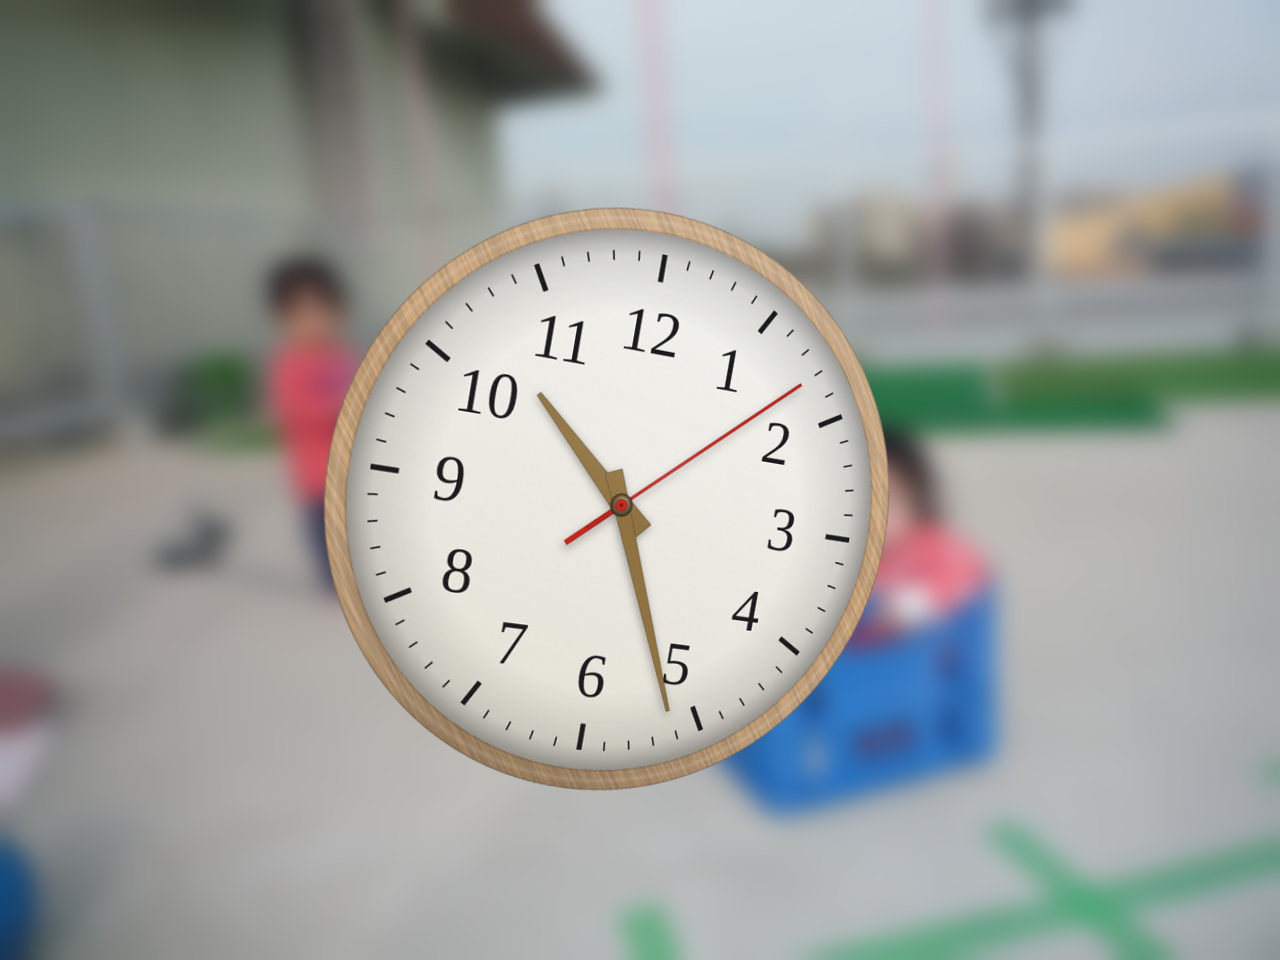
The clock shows 10:26:08
